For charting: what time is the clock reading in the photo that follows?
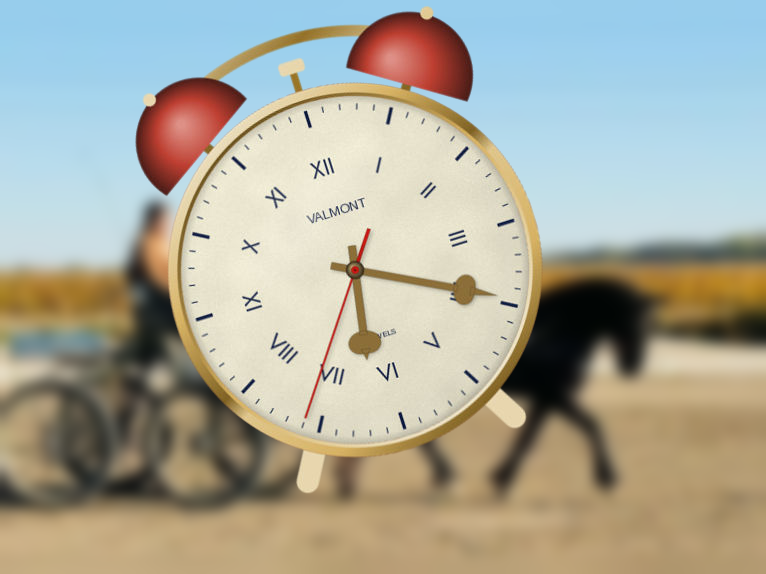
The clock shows 6:19:36
